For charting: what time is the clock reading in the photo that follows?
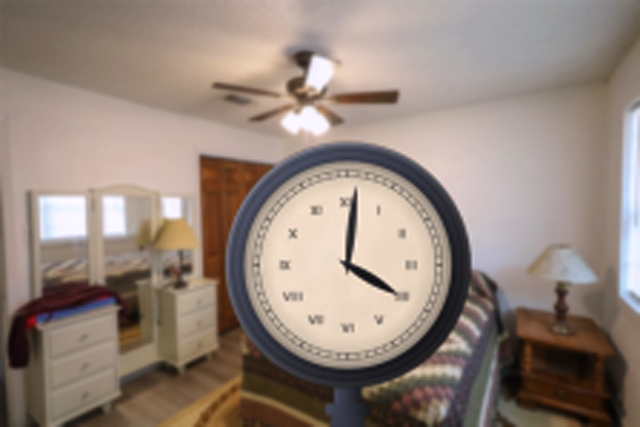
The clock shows 4:01
